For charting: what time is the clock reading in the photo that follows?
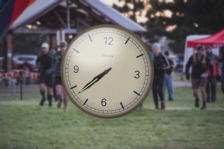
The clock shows 7:38
